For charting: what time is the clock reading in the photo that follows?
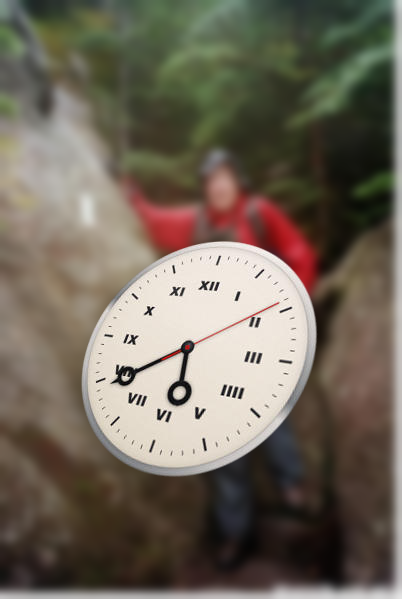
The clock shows 5:39:09
